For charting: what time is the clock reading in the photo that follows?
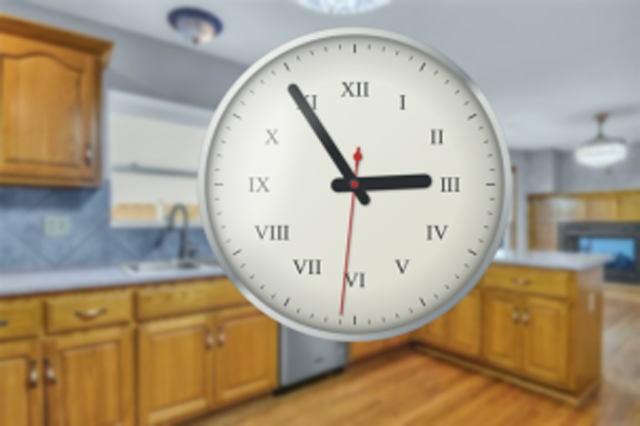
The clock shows 2:54:31
